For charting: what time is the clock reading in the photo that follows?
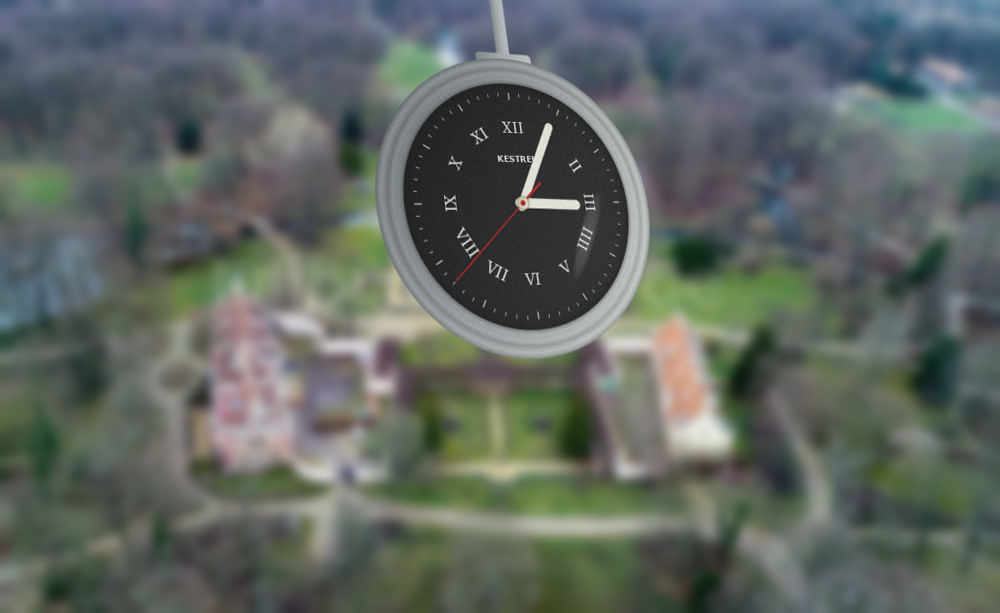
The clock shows 3:04:38
